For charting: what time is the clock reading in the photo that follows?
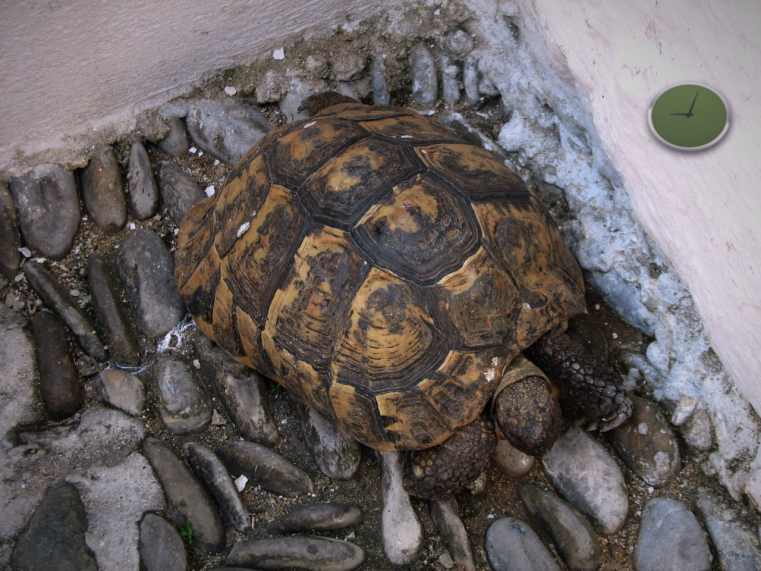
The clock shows 9:03
